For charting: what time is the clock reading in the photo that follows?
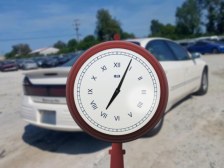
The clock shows 7:04
